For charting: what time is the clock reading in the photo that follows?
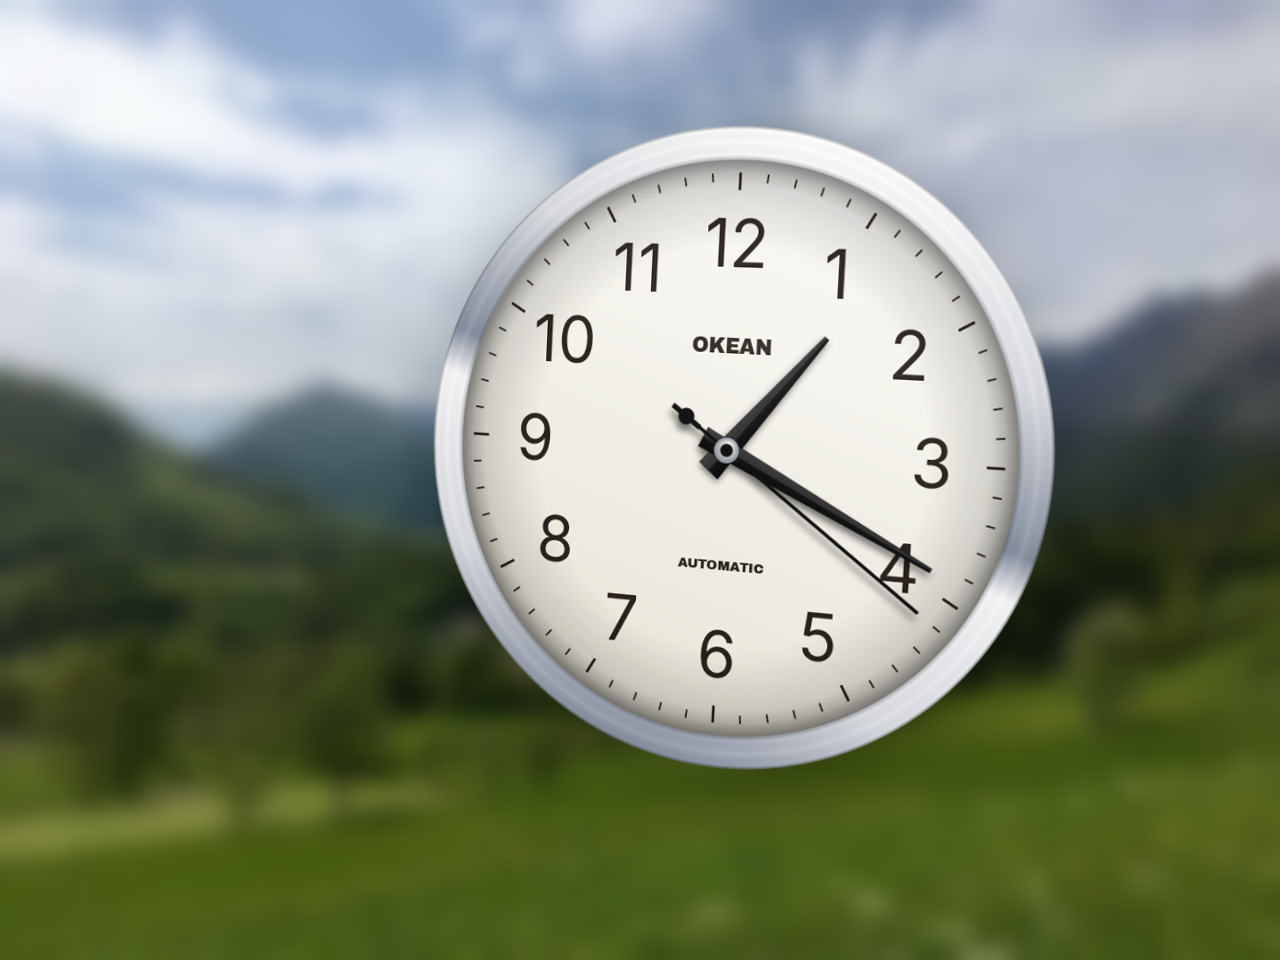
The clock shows 1:19:21
